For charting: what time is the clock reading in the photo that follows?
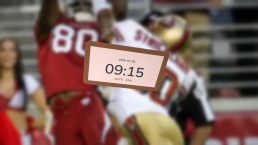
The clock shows 9:15
